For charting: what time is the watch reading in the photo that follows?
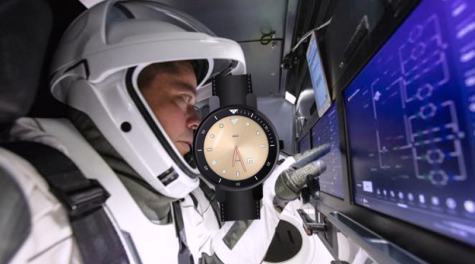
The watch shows 6:27
